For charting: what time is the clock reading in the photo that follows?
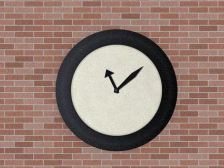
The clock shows 11:08
